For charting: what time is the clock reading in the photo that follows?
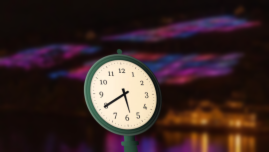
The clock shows 5:40
